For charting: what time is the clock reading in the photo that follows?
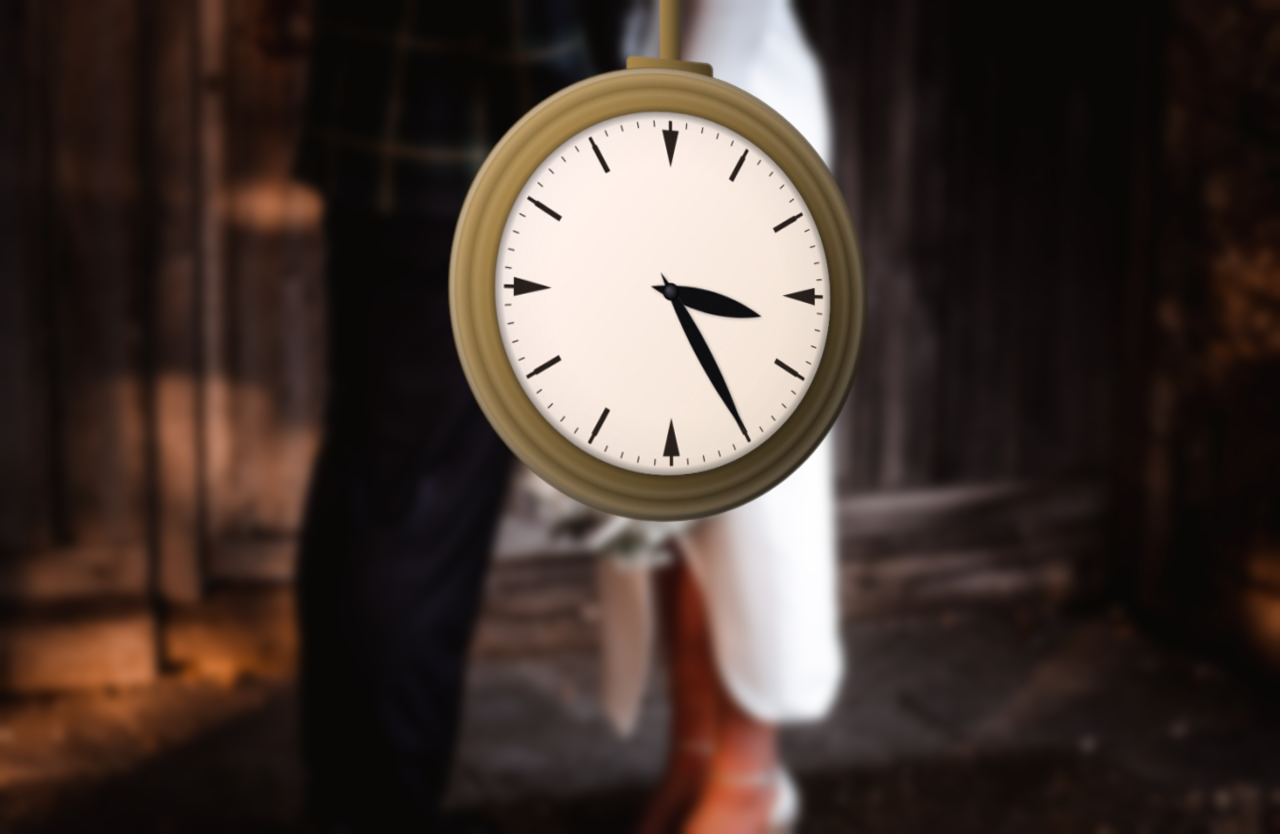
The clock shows 3:25
